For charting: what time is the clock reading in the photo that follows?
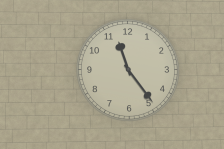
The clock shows 11:24
